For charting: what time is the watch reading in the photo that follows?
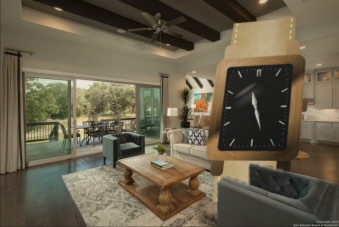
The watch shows 11:27
